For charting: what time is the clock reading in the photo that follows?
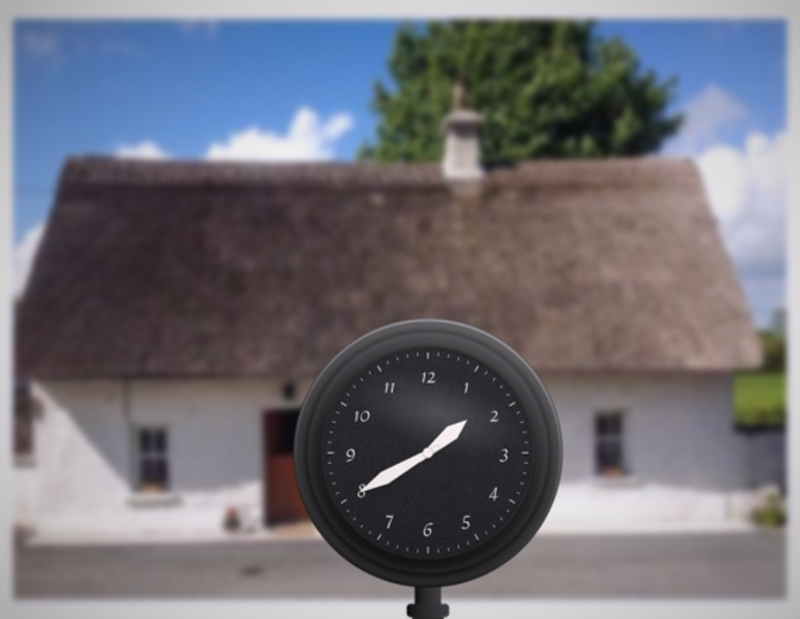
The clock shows 1:40
